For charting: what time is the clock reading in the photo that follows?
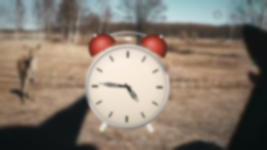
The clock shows 4:46
